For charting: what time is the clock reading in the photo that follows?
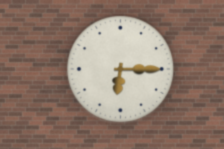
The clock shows 6:15
